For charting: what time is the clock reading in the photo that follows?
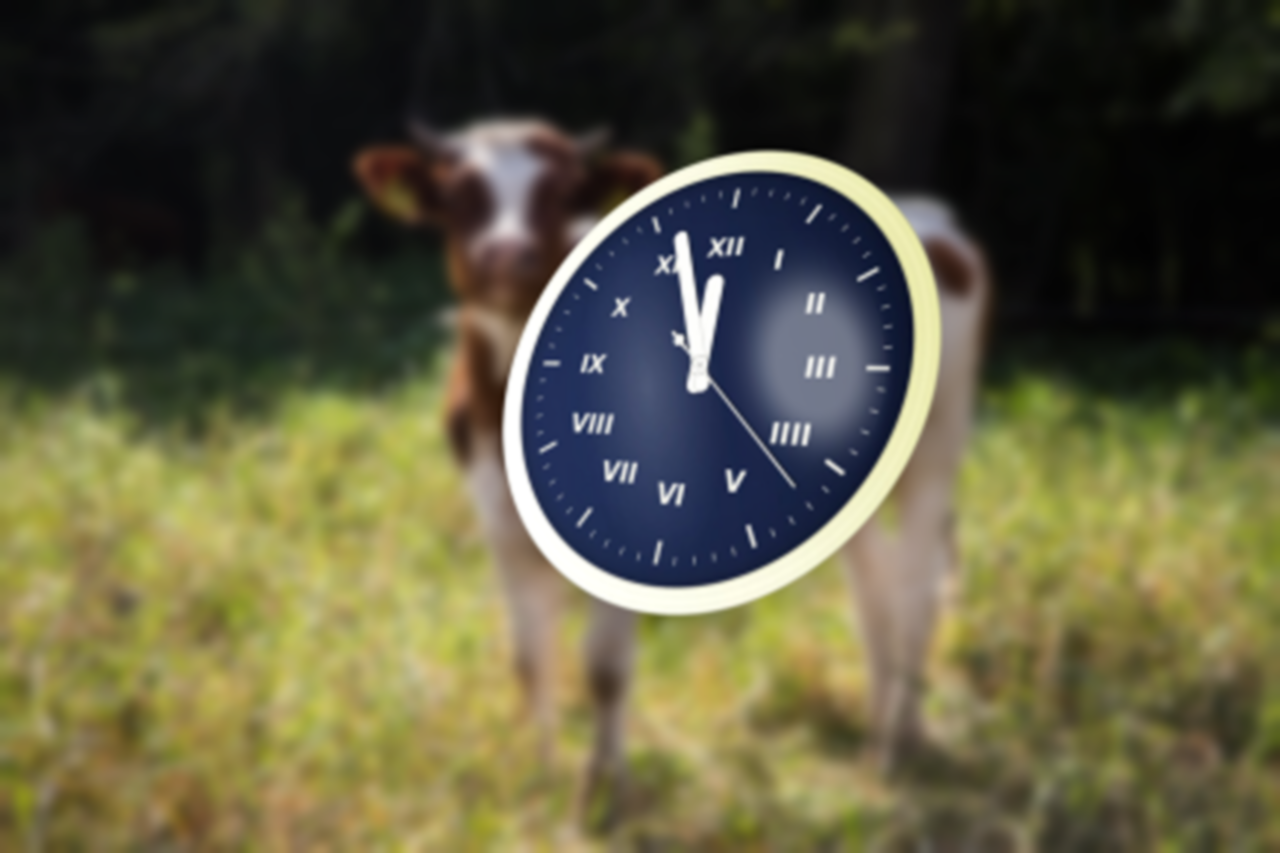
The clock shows 11:56:22
